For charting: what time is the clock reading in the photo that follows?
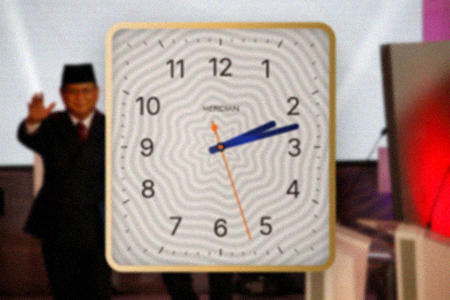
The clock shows 2:12:27
